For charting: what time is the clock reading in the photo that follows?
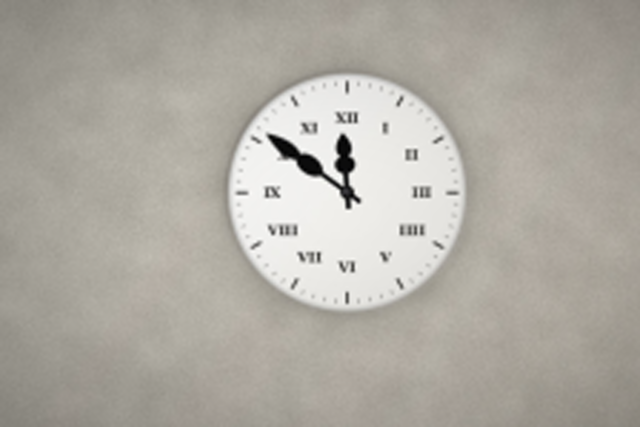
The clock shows 11:51
